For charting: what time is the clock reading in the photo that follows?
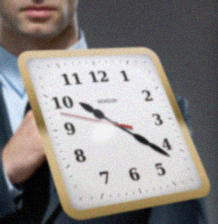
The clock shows 10:21:48
